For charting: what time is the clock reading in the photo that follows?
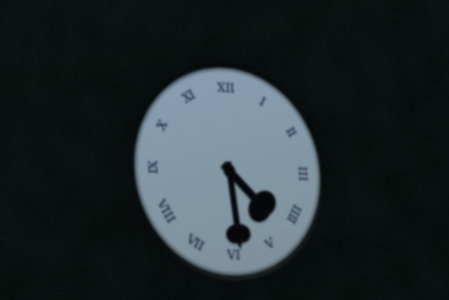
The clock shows 4:29
